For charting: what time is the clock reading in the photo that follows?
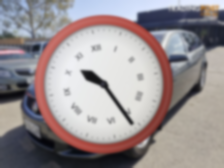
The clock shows 10:26
